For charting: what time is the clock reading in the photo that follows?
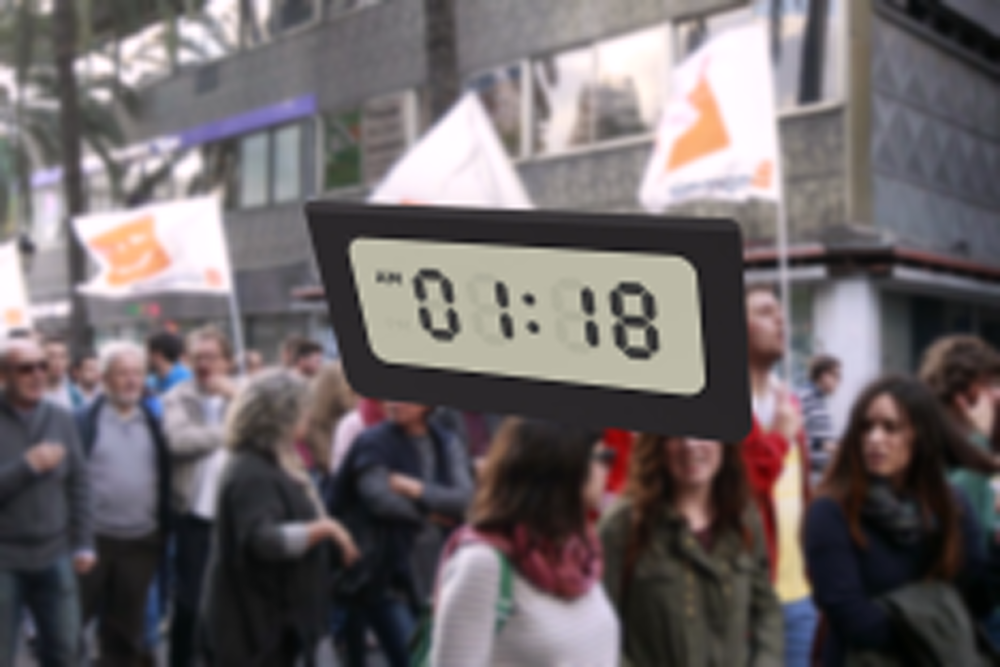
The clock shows 1:18
